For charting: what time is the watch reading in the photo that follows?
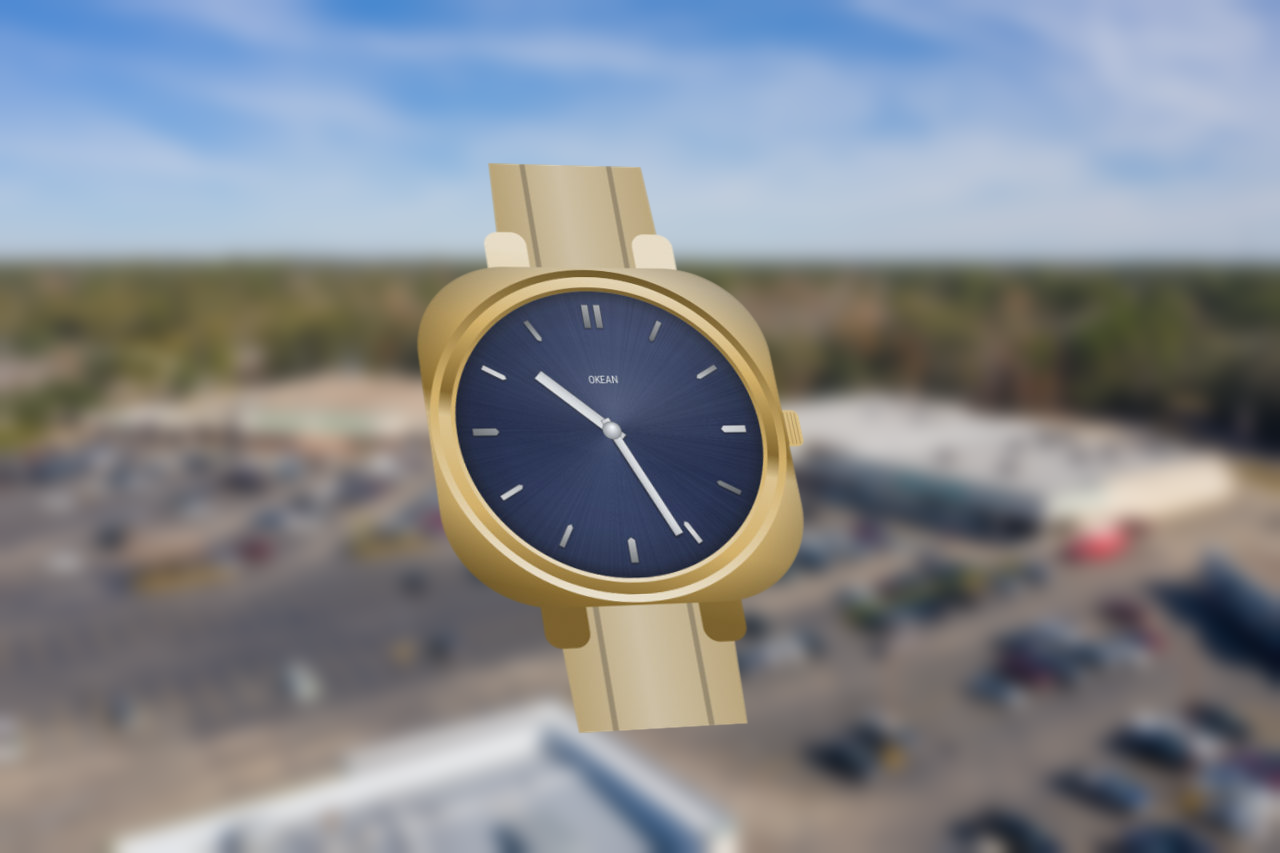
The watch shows 10:26
